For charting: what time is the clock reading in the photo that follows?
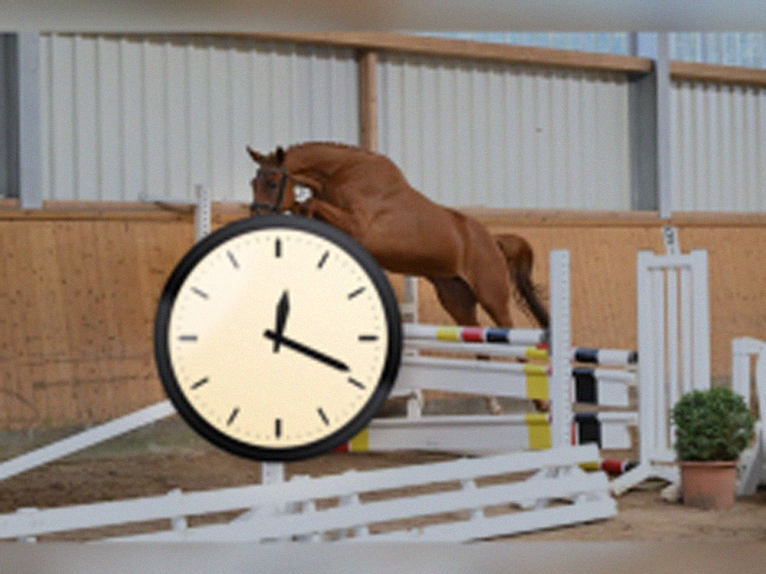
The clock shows 12:19
